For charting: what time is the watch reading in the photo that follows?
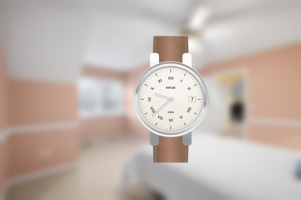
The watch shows 9:38
